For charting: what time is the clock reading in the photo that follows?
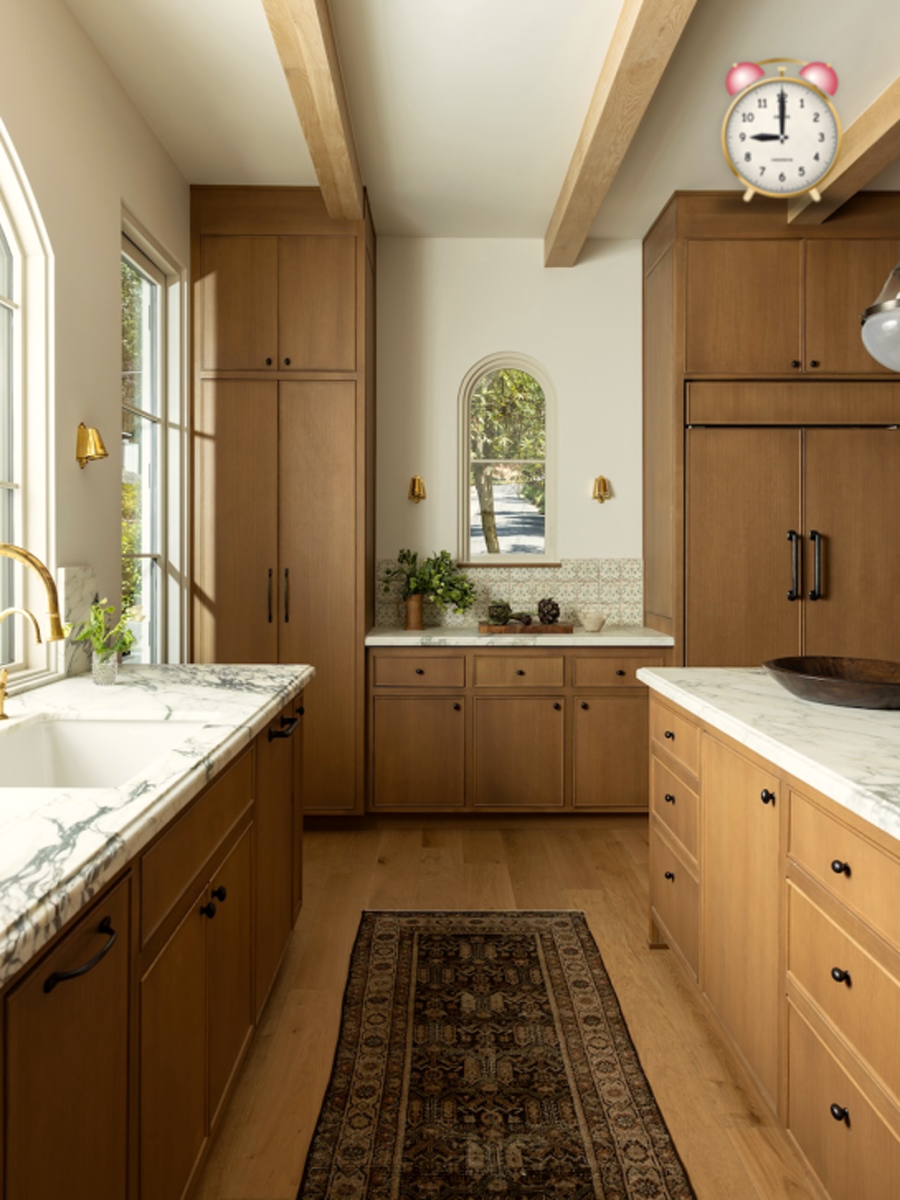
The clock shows 9:00
